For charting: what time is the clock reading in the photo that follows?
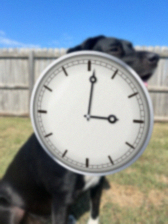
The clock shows 3:01
